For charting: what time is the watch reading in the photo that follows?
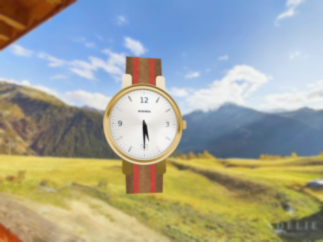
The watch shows 5:30
